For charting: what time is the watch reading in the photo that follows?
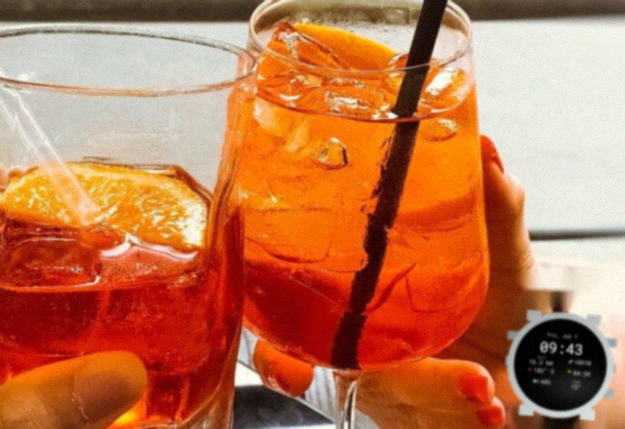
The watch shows 9:43
